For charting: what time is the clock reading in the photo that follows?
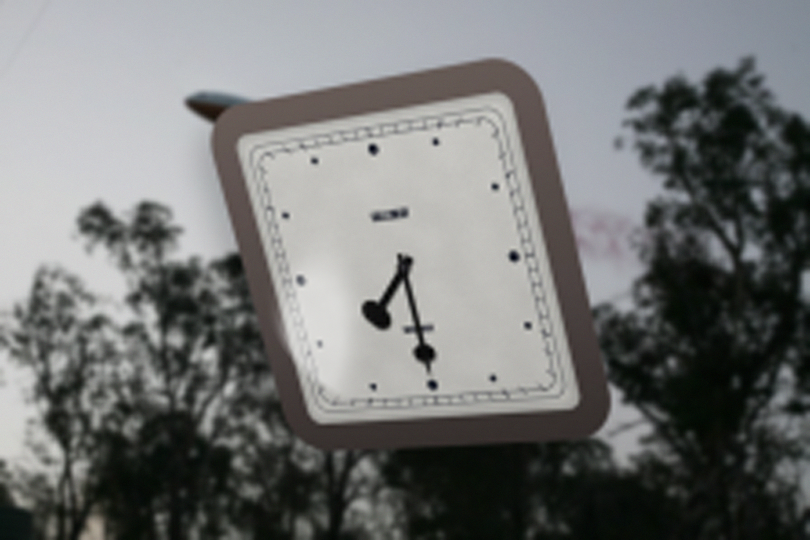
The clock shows 7:30
